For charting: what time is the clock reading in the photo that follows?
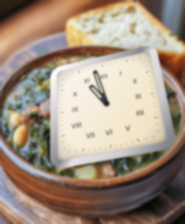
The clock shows 10:58
